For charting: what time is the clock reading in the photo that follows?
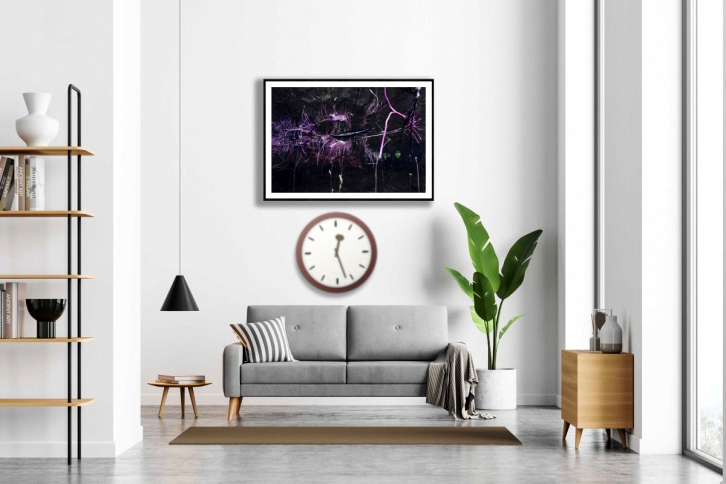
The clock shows 12:27
